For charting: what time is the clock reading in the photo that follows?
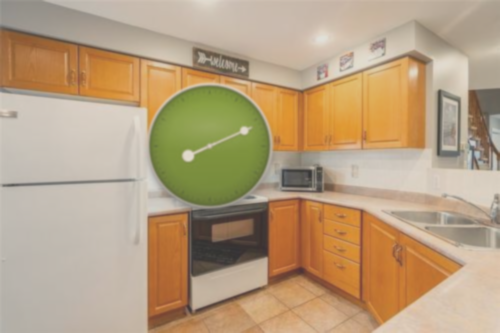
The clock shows 8:11
